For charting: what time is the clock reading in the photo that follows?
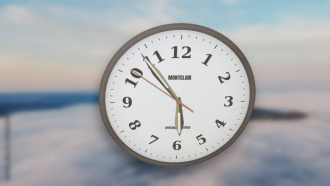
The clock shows 5:53:51
